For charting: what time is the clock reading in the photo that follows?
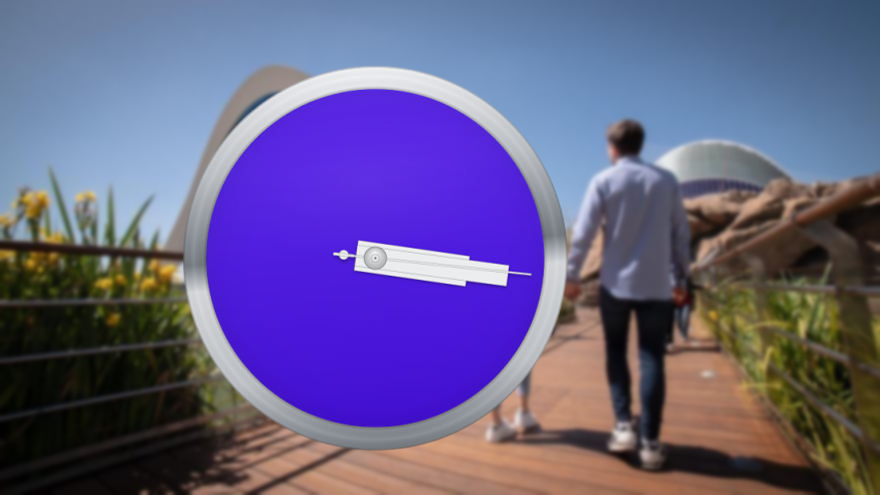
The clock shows 3:16:16
